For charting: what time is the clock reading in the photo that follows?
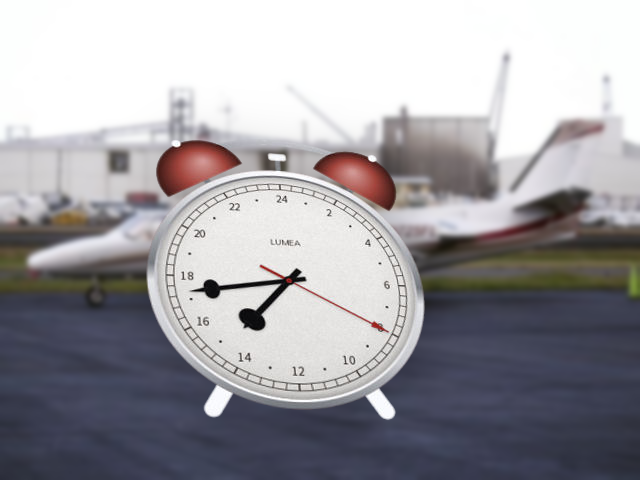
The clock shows 14:43:20
